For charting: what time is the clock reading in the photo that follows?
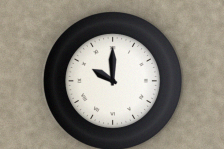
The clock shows 10:00
